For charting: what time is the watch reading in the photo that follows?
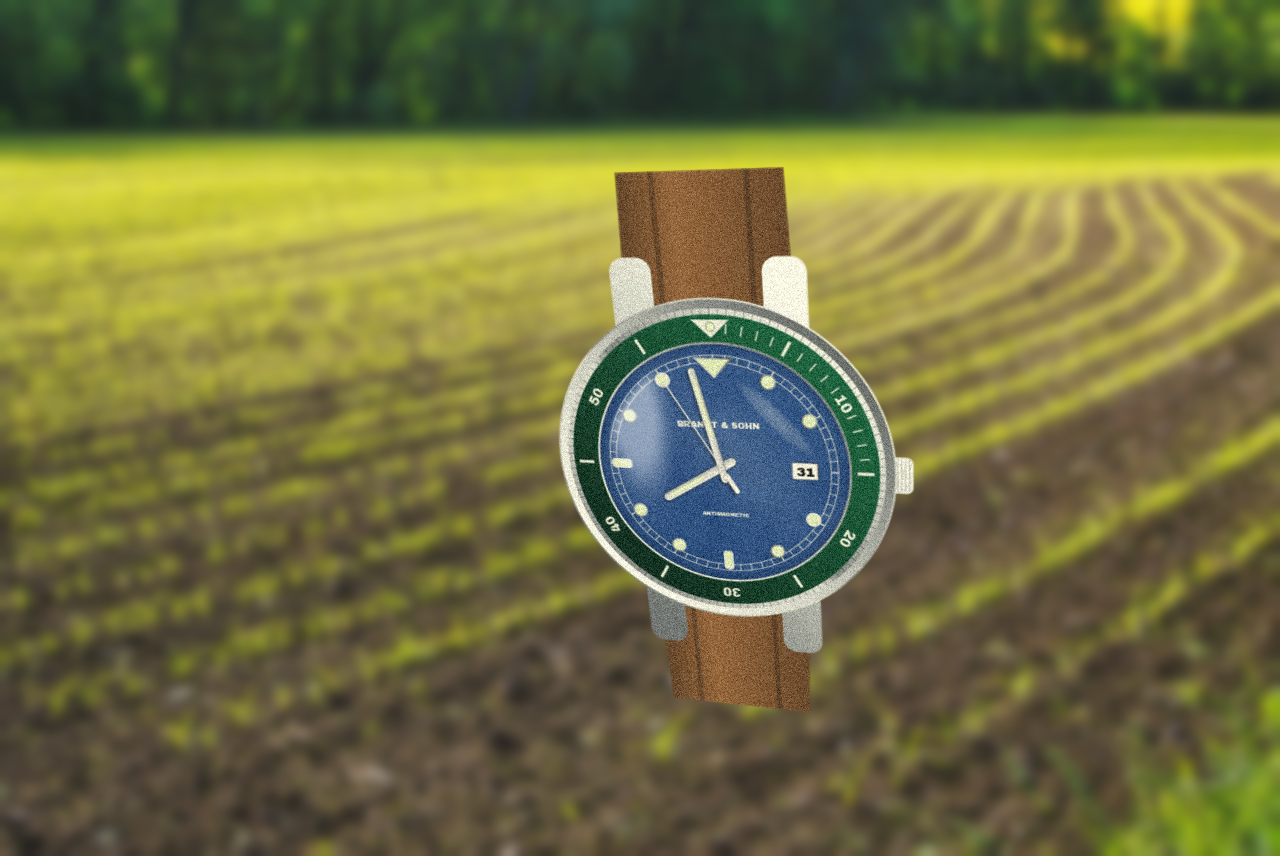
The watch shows 7:57:55
